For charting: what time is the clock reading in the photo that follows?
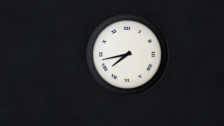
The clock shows 7:43
